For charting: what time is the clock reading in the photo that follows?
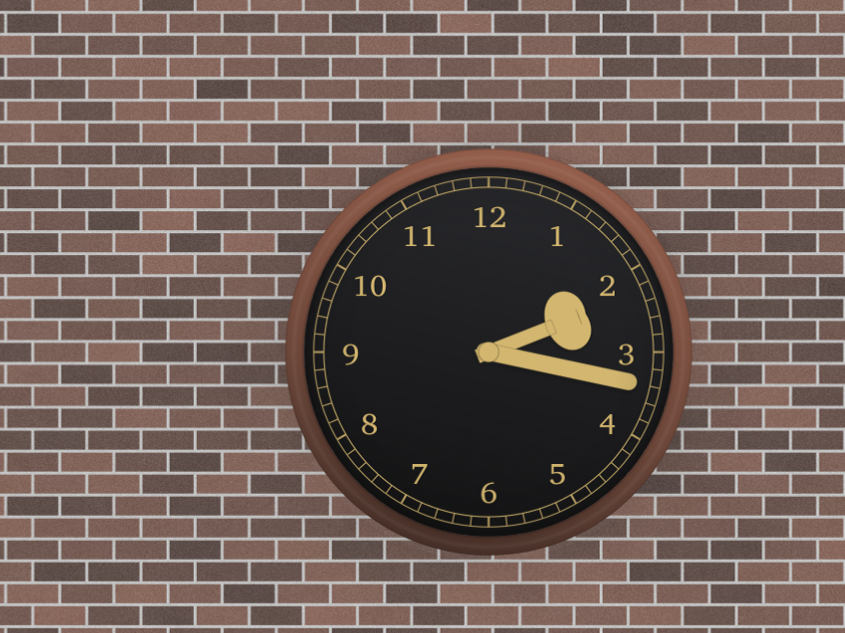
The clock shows 2:17
